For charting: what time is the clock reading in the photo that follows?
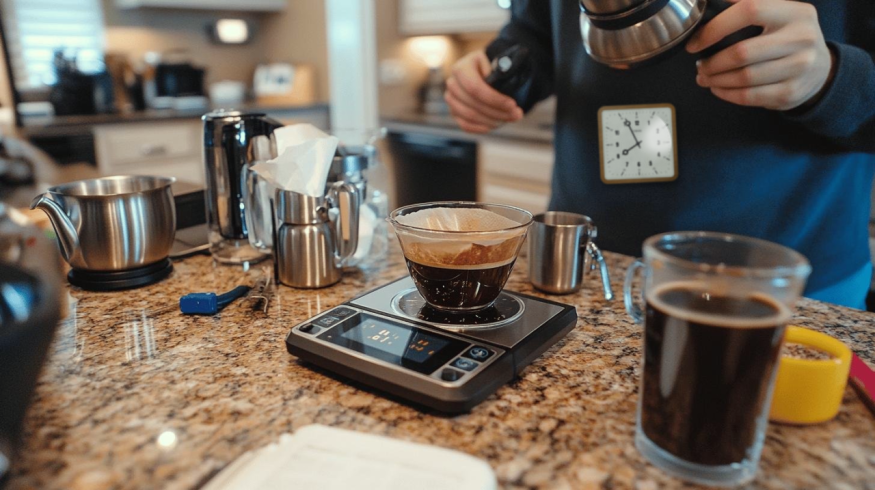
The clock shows 7:56
